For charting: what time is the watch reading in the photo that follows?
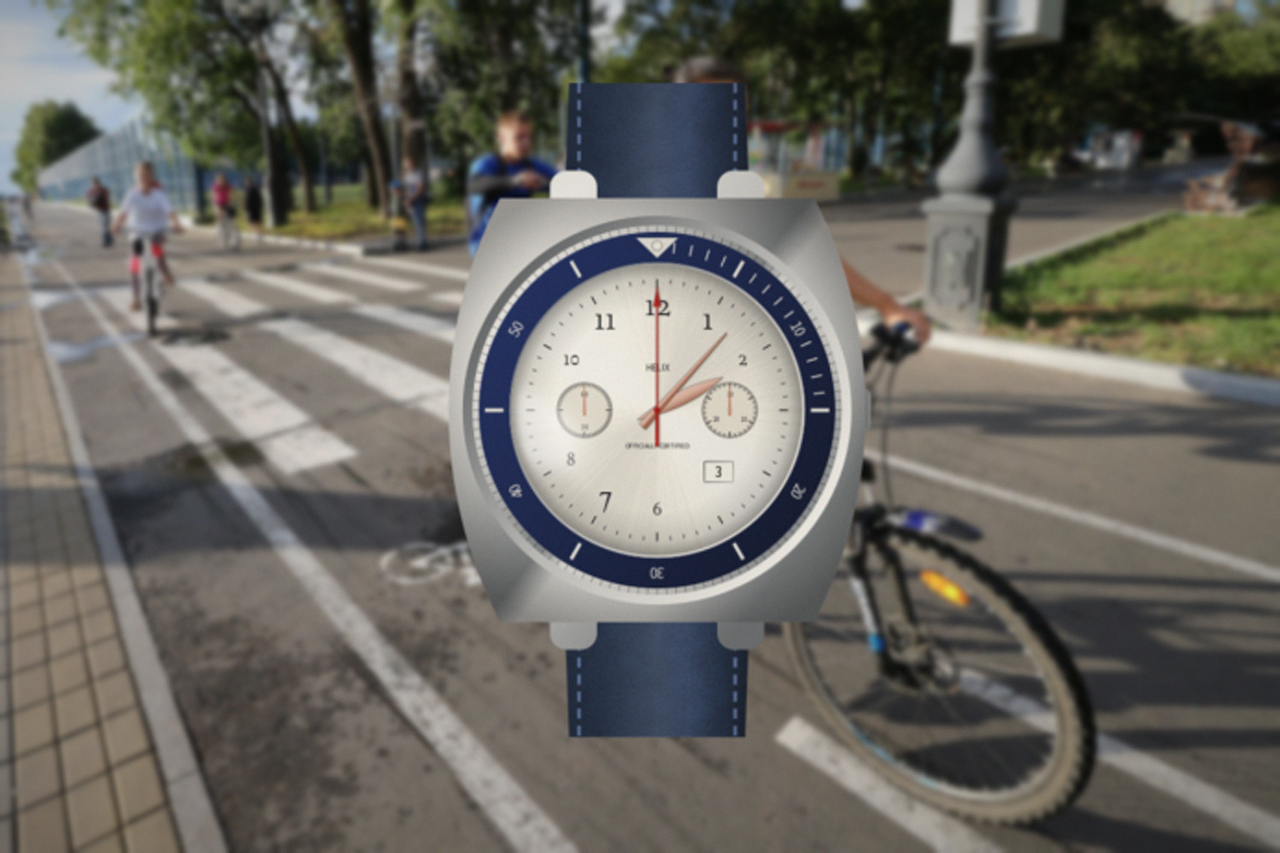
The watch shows 2:07
